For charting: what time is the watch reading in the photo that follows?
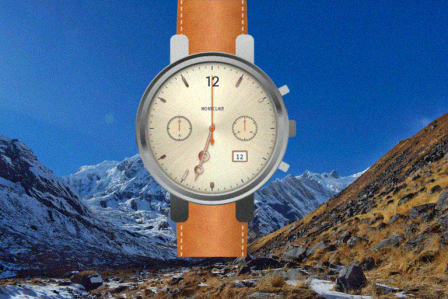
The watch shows 6:33
